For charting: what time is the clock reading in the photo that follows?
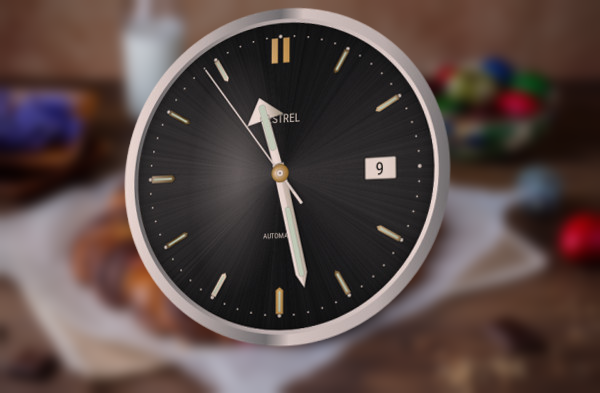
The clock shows 11:27:54
